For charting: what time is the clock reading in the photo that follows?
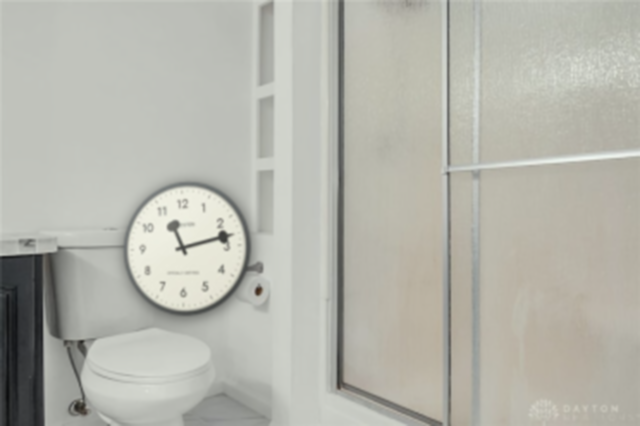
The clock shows 11:13
